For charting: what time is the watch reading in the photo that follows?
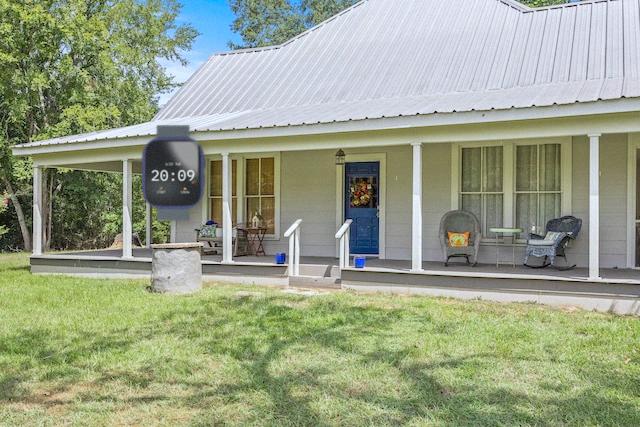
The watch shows 20:09
